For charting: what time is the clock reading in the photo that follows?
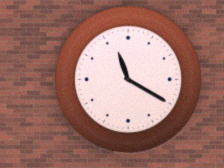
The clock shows 11:20
